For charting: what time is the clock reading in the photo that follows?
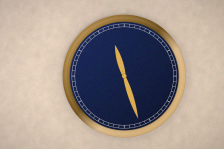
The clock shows 11:27
